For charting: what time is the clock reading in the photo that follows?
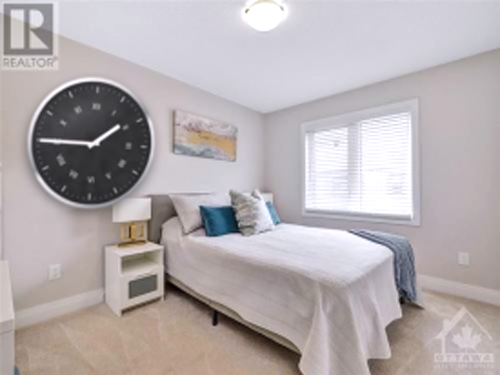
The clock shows 1:45
